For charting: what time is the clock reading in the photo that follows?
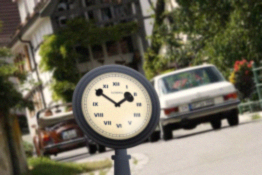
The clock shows 1:51
